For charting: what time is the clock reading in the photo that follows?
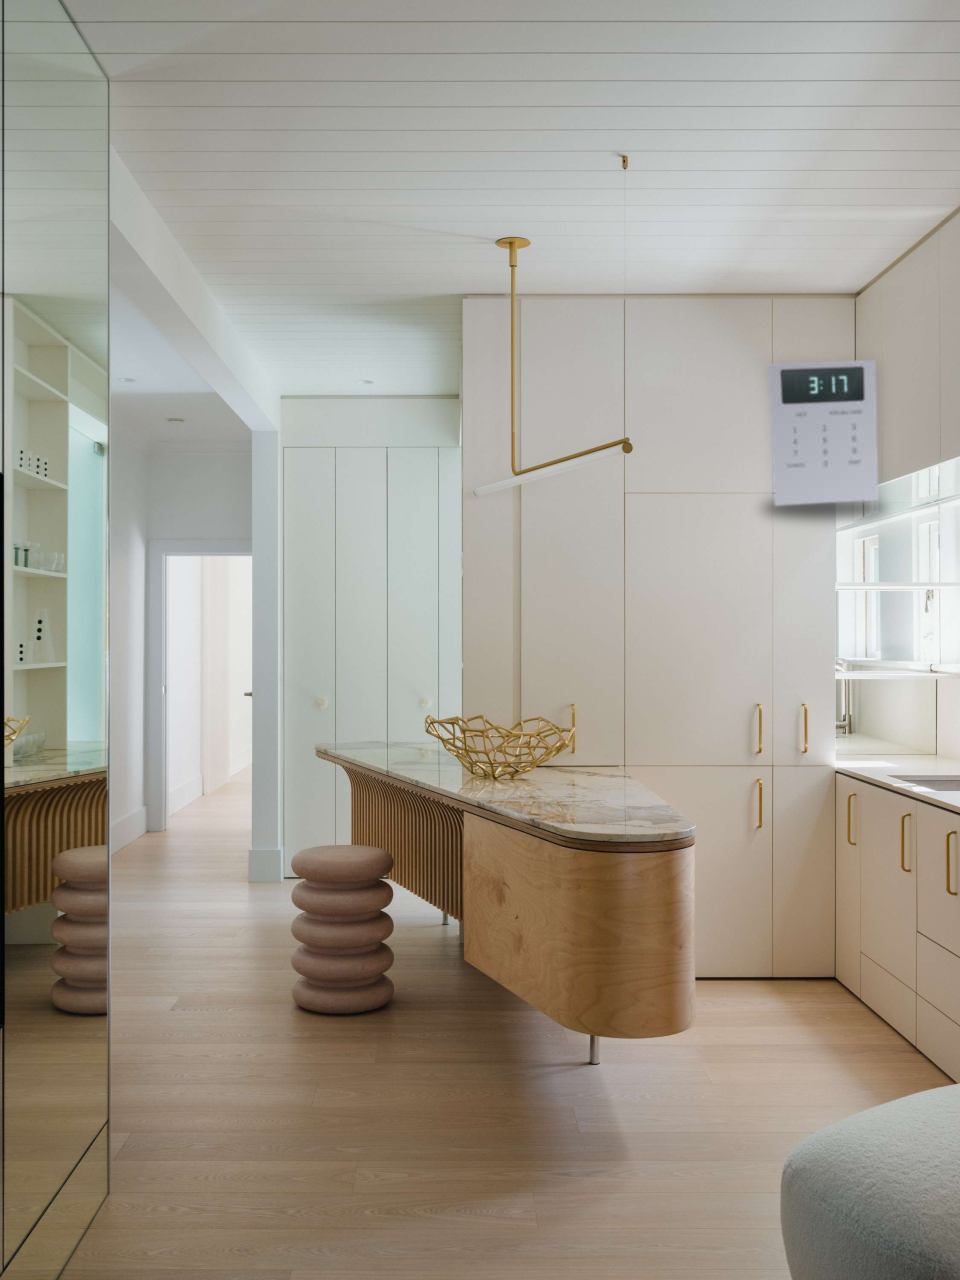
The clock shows 3:17
